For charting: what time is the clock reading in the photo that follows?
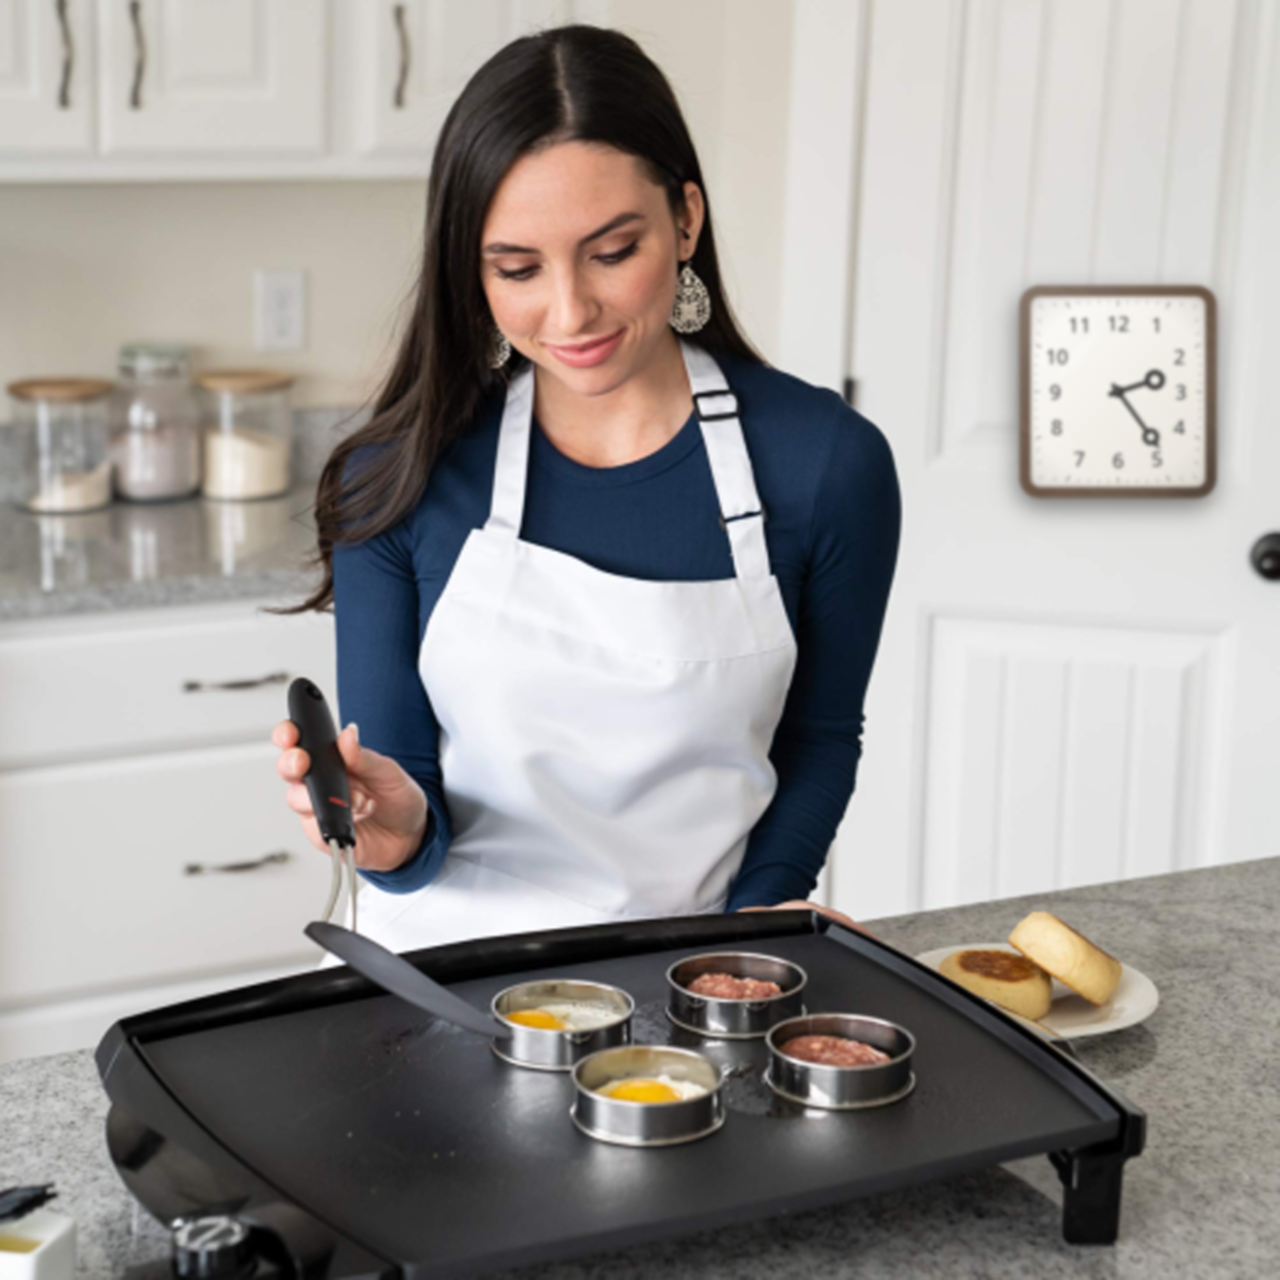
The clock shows 2:24
